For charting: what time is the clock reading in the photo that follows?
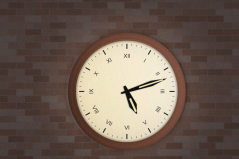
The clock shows 5:12
